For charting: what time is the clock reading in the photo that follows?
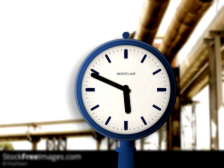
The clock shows 5:49
